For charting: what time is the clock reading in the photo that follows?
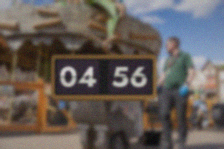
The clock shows 4:56
